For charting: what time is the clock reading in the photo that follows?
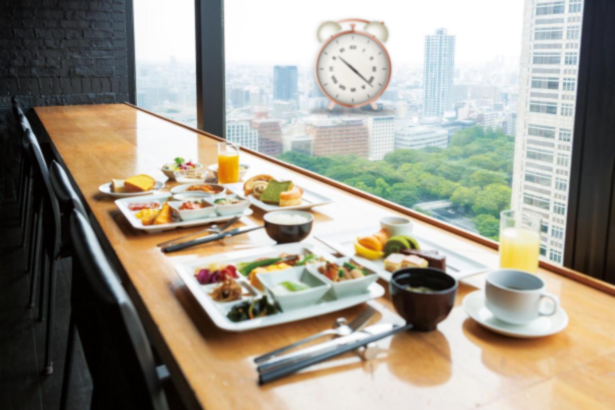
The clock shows 10:22
